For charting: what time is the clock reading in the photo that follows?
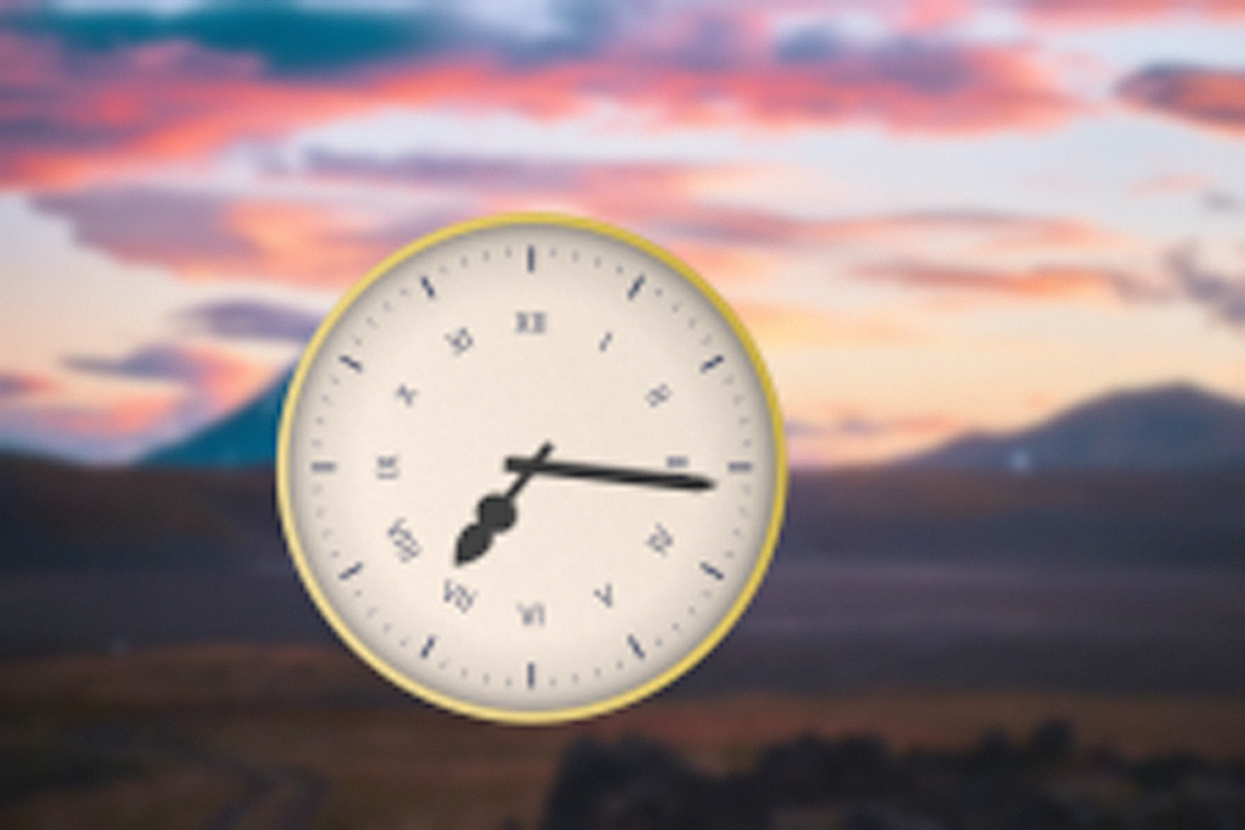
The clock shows 7:16
